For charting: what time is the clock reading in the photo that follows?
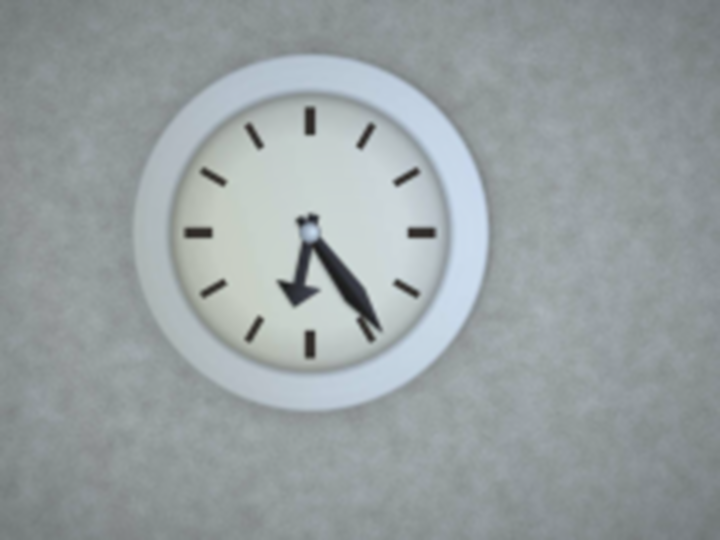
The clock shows 6:24
